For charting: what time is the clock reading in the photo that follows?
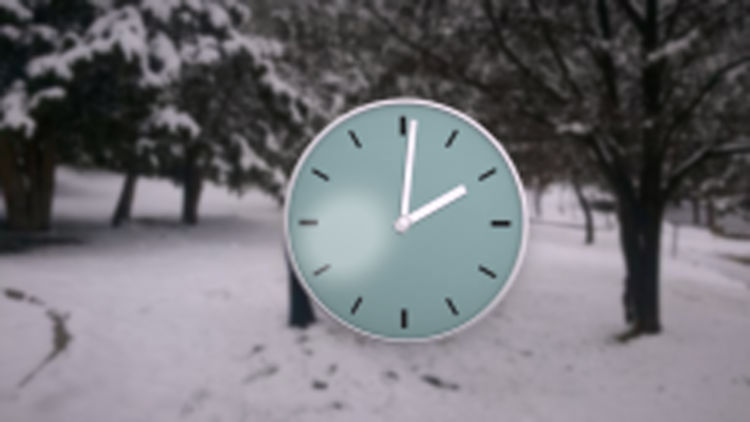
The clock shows 2:01
